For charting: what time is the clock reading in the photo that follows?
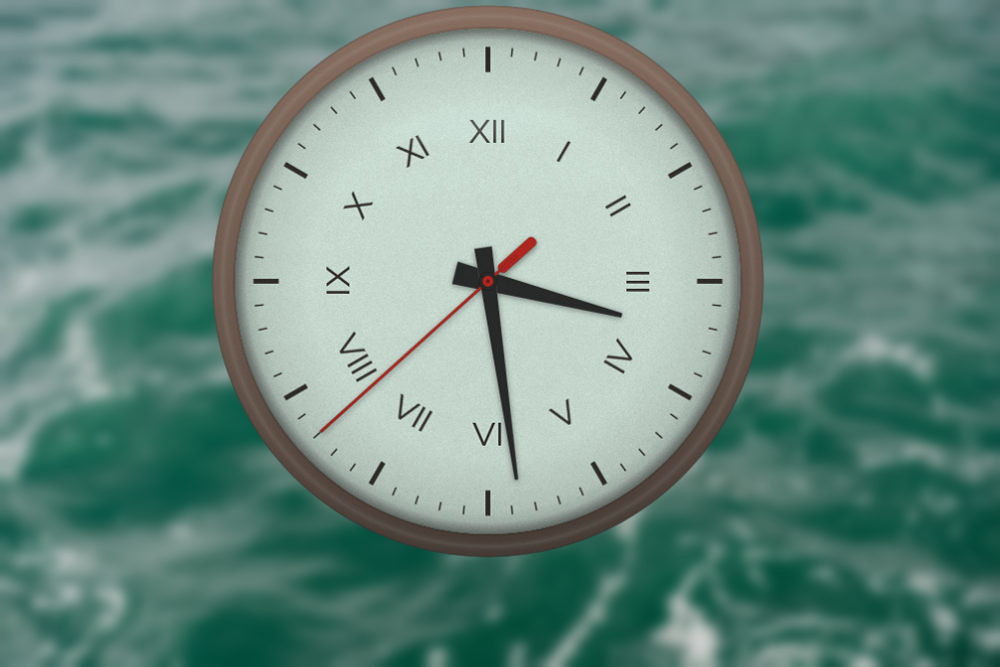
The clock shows 3:28:38
